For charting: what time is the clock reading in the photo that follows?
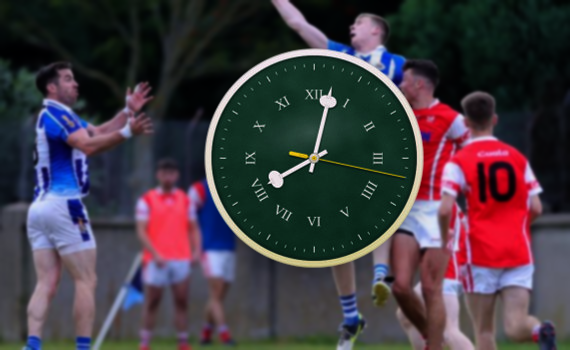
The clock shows 8:02:17
